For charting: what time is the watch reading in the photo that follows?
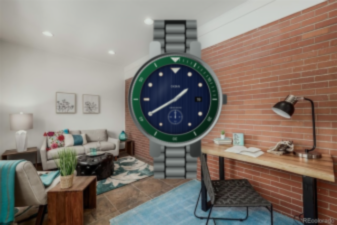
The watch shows 1:40
